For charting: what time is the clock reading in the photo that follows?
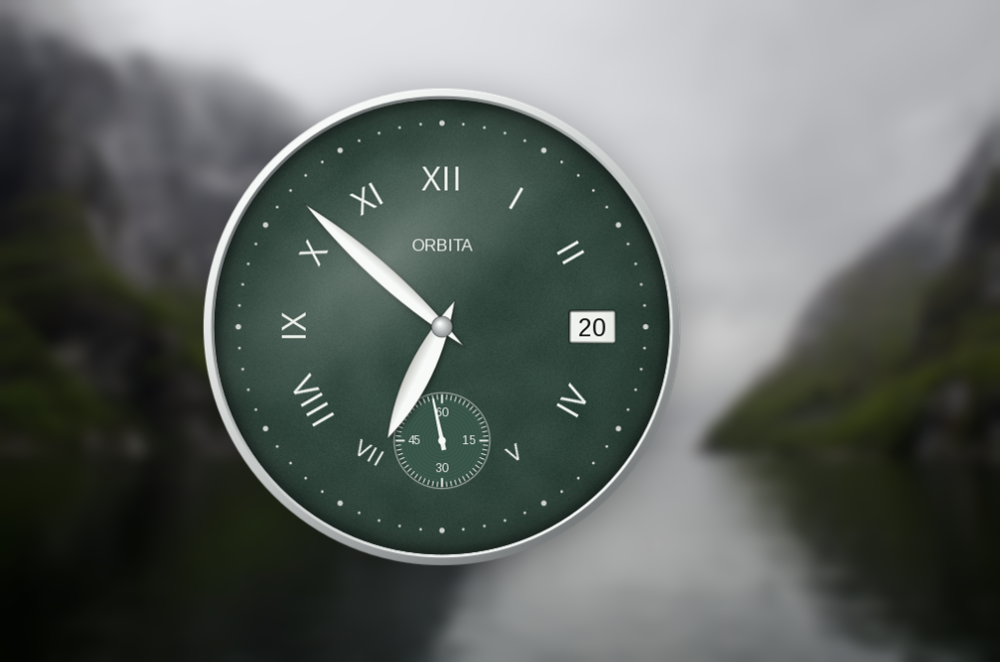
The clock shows 6:51:58
